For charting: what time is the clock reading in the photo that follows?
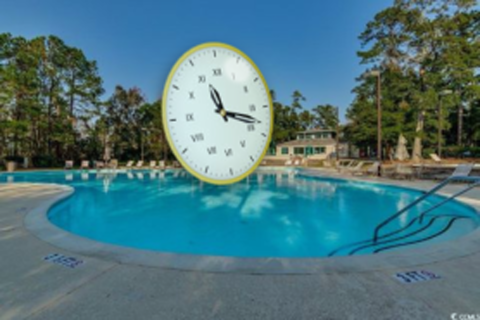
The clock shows 11:18
